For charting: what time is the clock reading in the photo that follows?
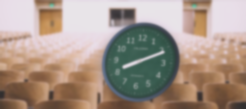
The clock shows 8:11
